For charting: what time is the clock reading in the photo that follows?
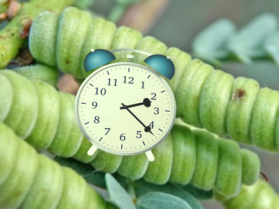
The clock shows 2:22
